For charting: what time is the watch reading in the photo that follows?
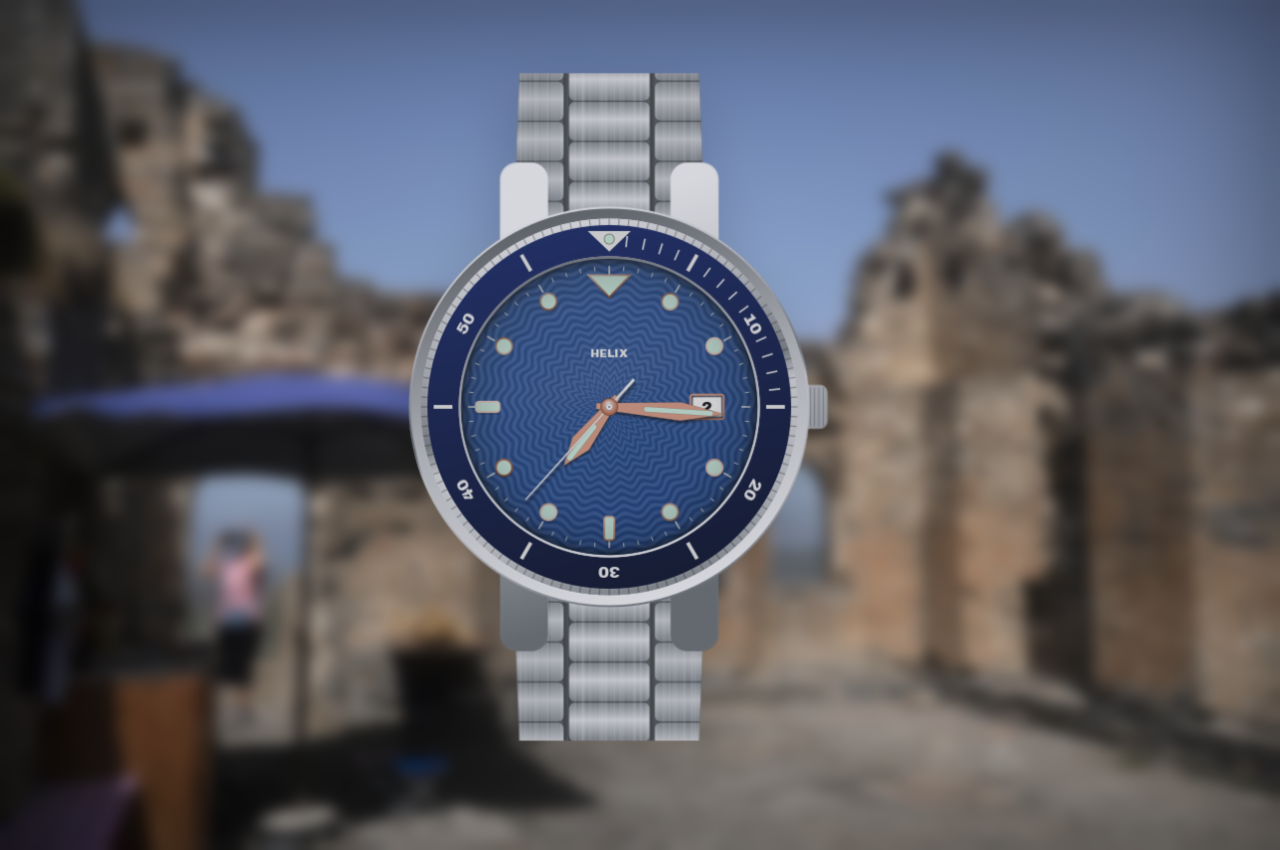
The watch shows 7:15:37
